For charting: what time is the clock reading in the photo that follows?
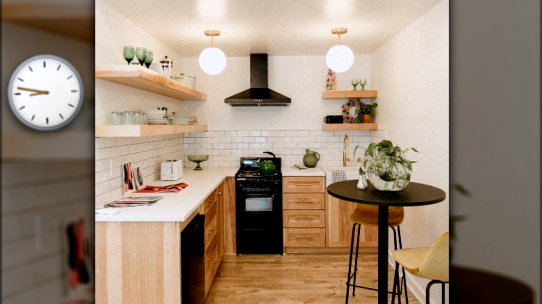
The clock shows 8:47
